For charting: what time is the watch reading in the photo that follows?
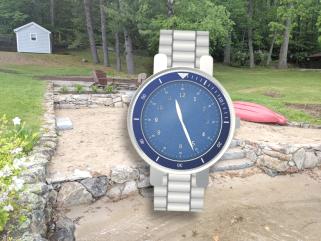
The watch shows 11:26
